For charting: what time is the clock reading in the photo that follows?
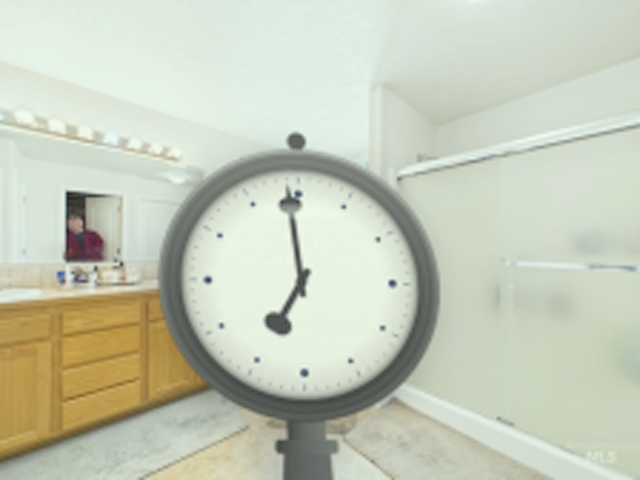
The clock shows 6:59
